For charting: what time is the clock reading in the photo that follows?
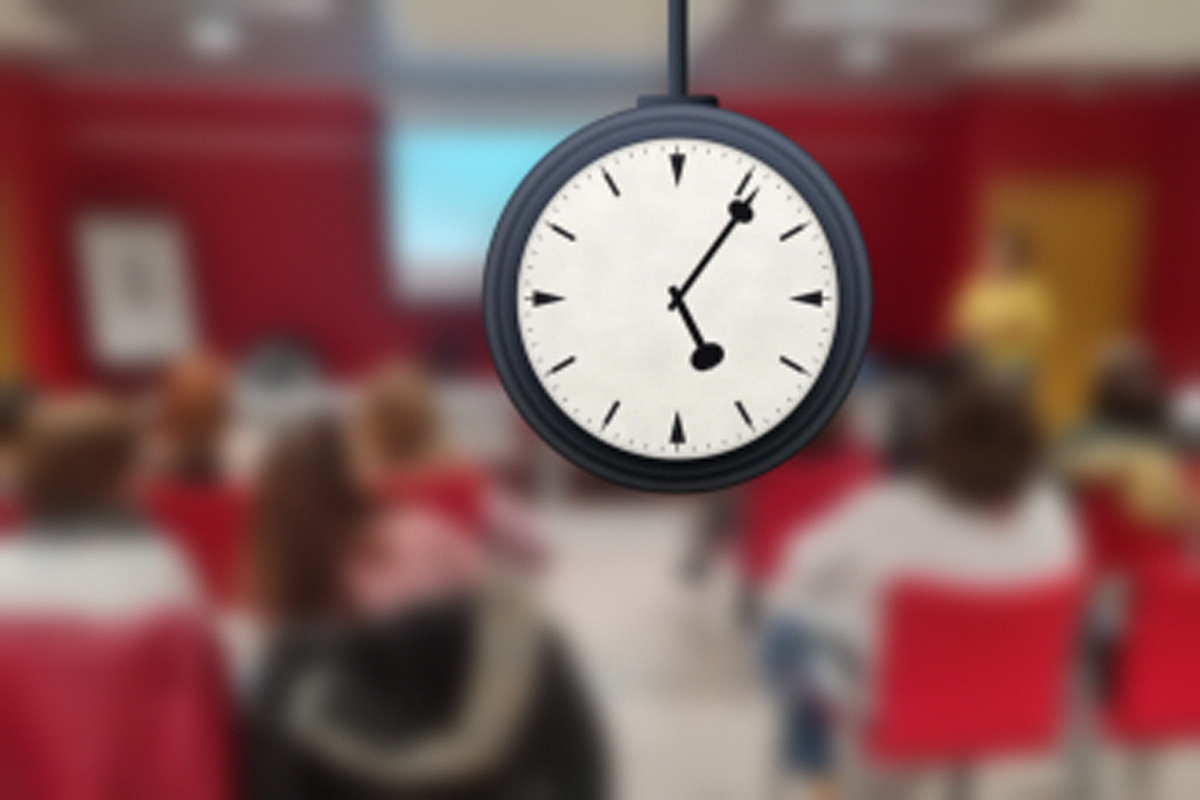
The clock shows 5:06
